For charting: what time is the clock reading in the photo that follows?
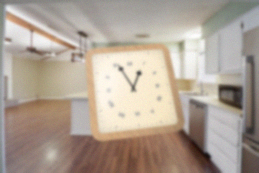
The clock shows 12:56
